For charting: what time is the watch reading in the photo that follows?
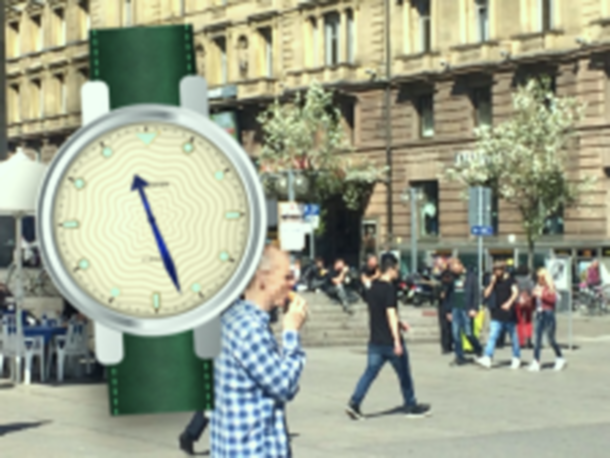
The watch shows 11:27
